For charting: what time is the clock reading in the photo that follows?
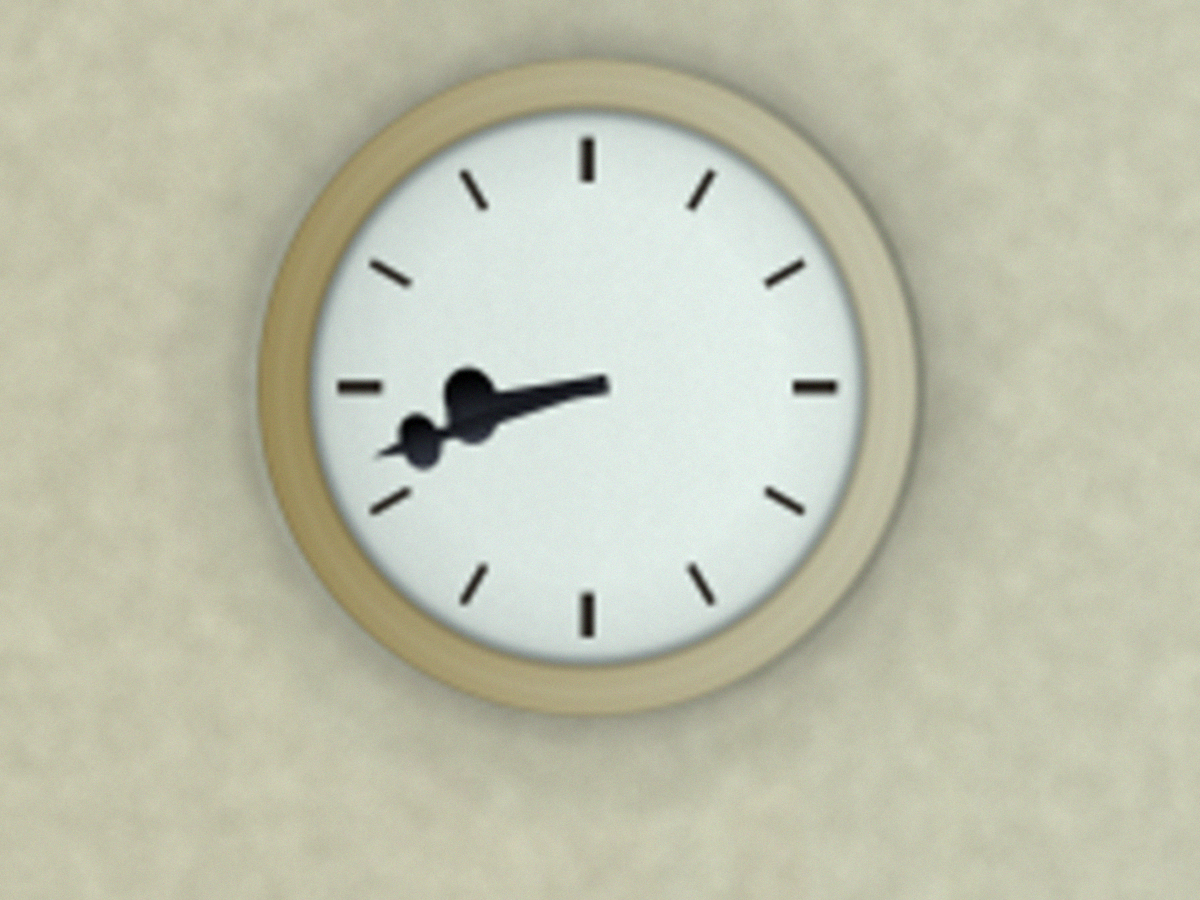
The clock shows 8:42
